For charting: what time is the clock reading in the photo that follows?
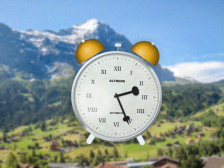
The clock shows 2:26
